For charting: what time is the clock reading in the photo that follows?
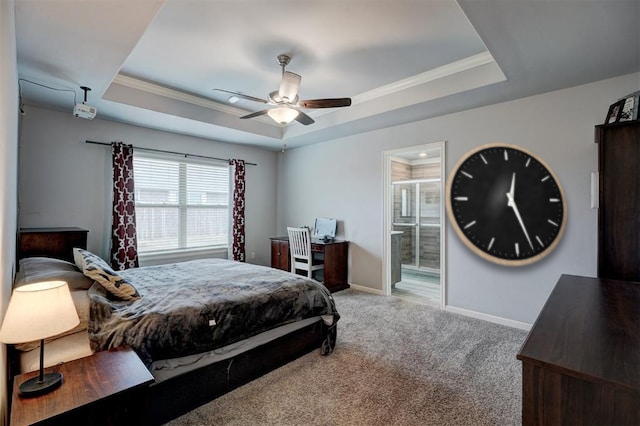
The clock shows 12:27
